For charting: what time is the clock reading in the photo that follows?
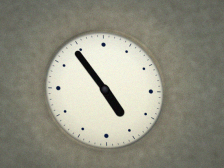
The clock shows 4:54
